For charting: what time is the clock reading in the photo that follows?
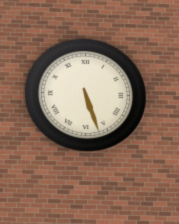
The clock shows 5:27
